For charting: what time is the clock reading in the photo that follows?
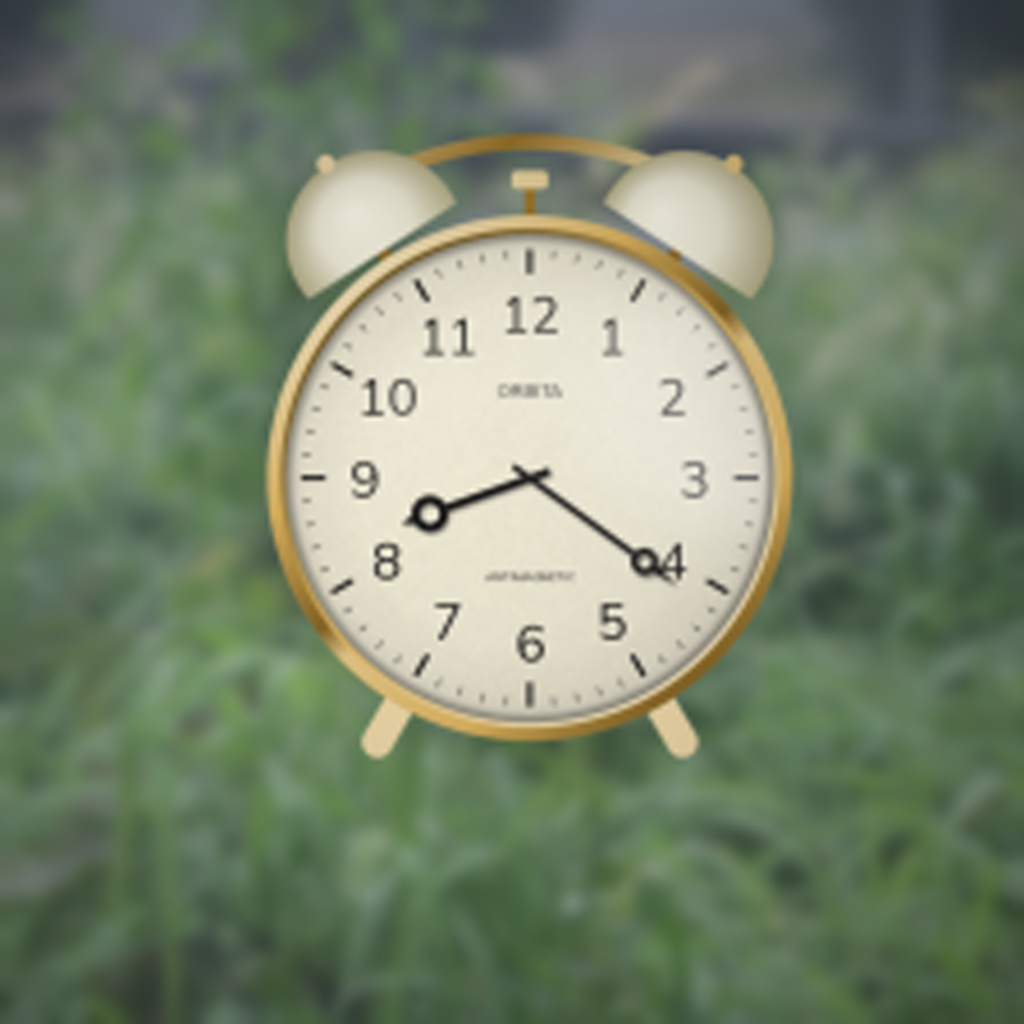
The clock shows 8:21
